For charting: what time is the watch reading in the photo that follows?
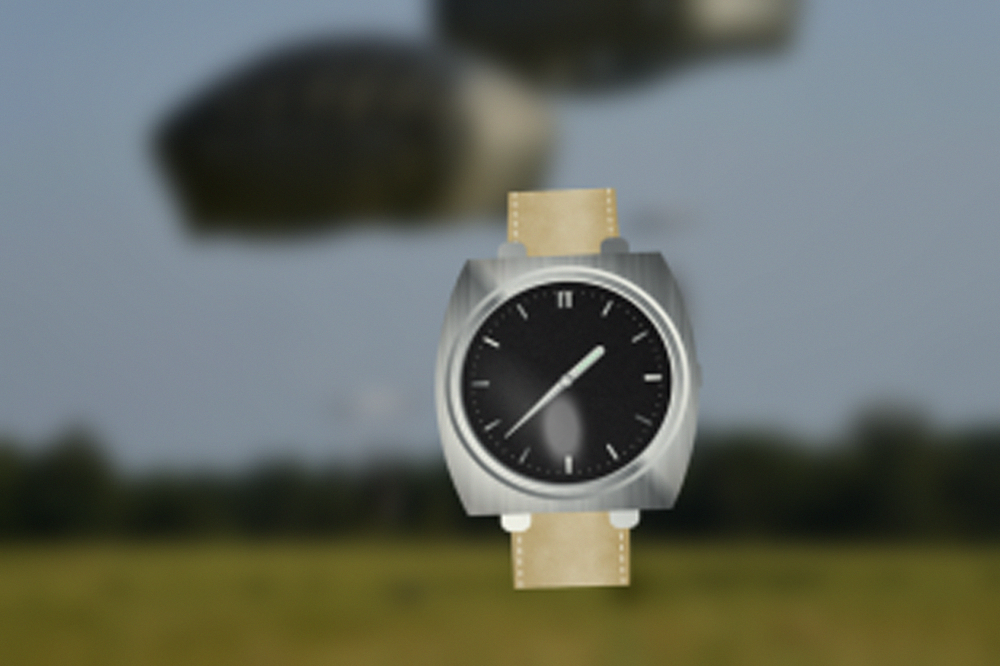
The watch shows 1:38
